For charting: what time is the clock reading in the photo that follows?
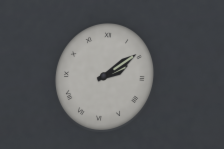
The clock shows 2:09
